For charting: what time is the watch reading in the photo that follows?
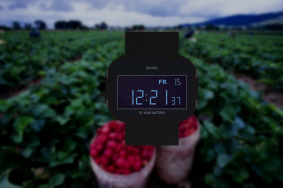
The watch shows 12:21:37
